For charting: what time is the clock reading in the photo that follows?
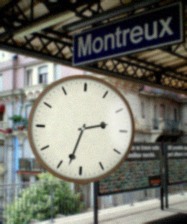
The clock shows 2:33
